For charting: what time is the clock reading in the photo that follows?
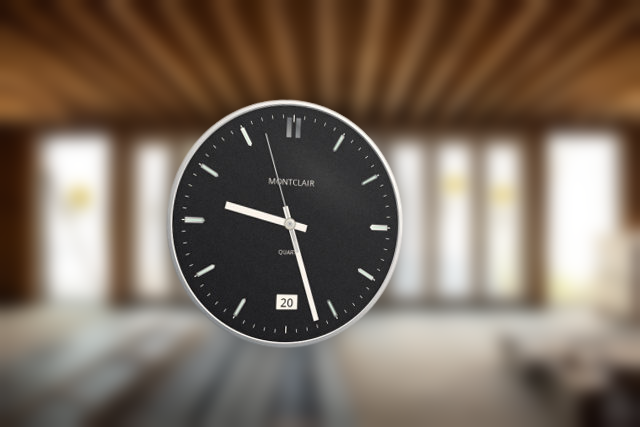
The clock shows 9:26:57
